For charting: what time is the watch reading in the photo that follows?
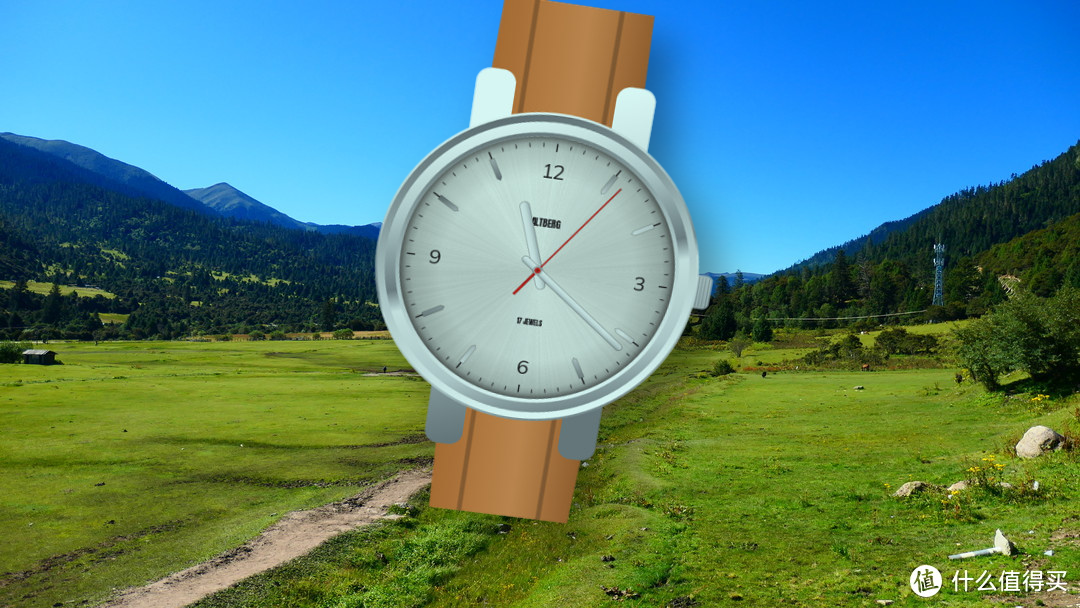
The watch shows 11:21:06
